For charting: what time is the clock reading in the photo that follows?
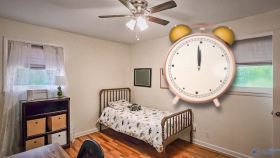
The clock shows 11:59
